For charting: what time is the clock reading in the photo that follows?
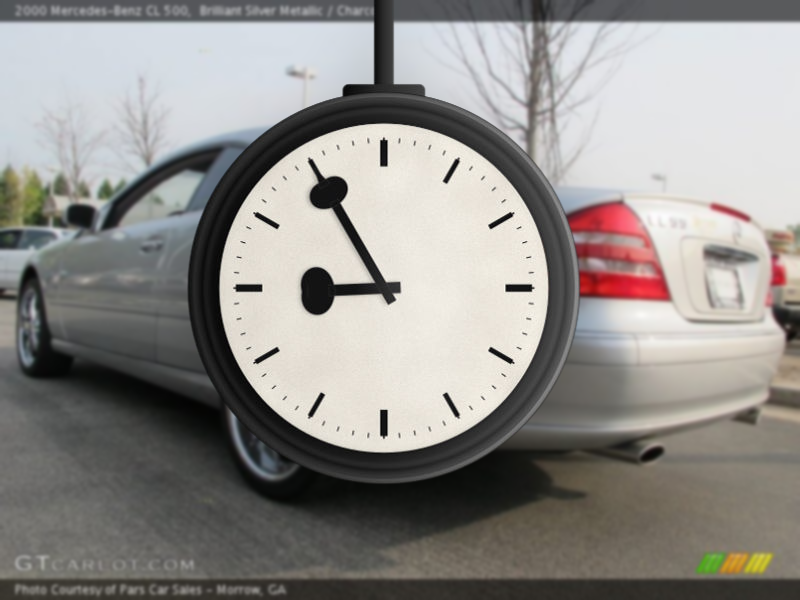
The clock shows 8:55
